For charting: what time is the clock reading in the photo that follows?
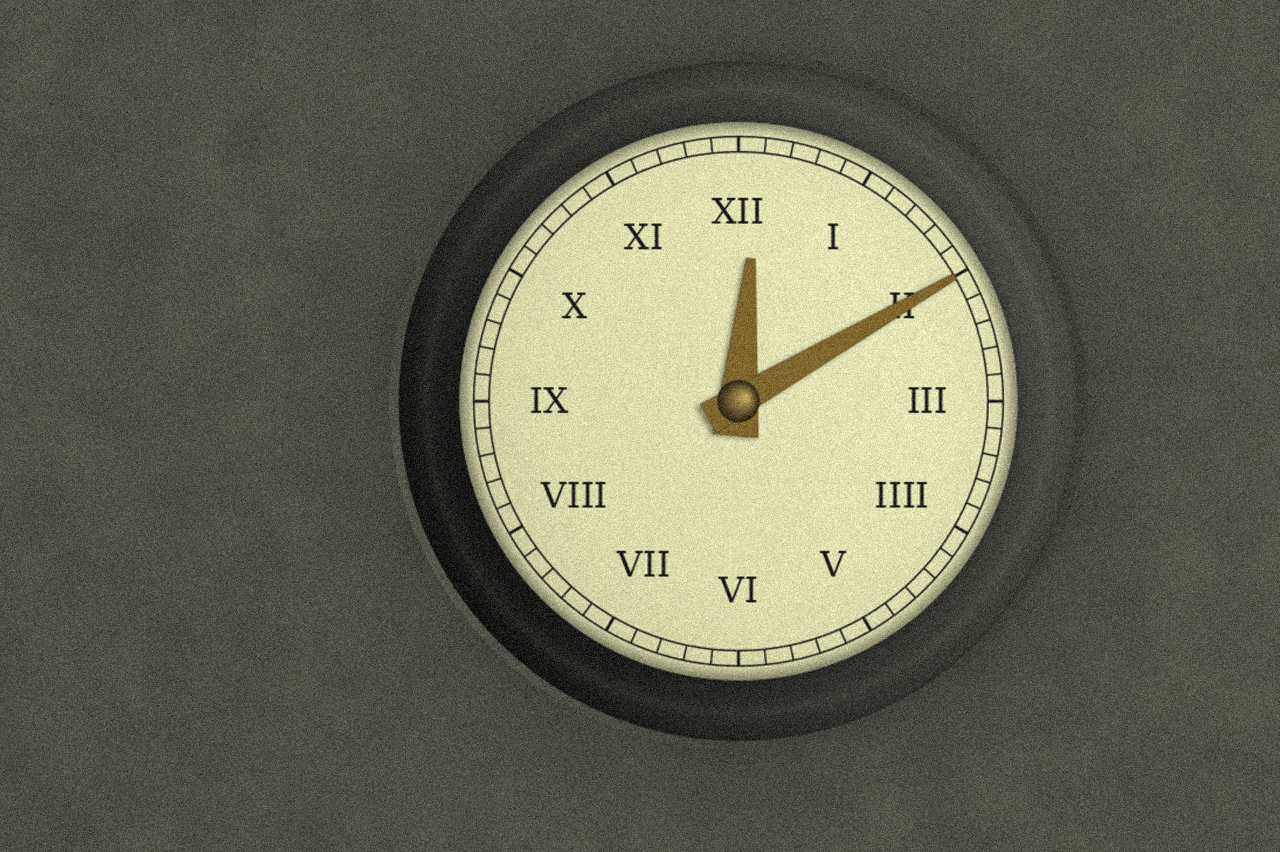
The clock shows 12:10
